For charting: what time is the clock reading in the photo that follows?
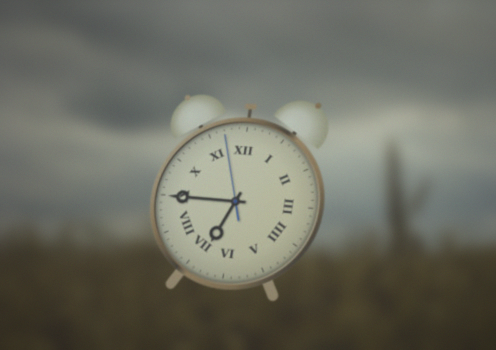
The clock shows 6:44:57
